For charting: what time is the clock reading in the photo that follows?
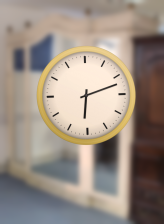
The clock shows 6:12
